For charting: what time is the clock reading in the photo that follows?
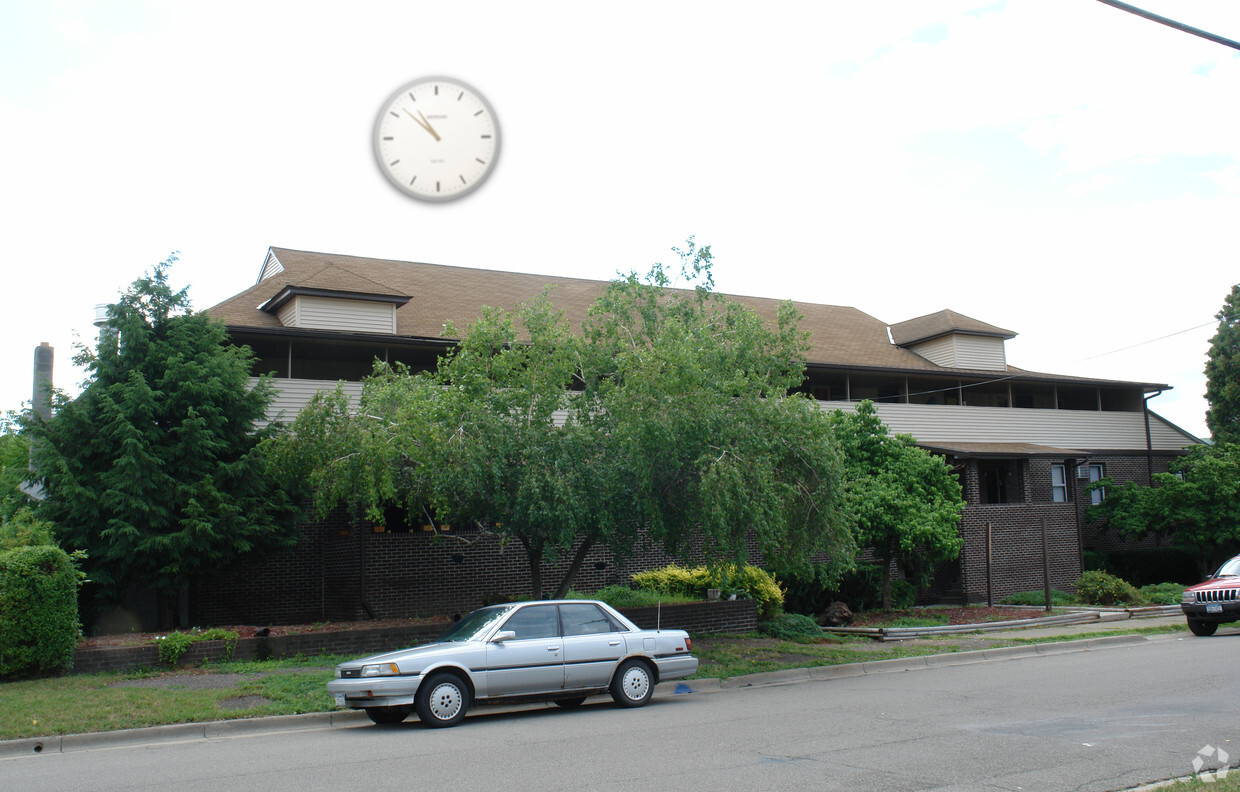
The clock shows 10:52
